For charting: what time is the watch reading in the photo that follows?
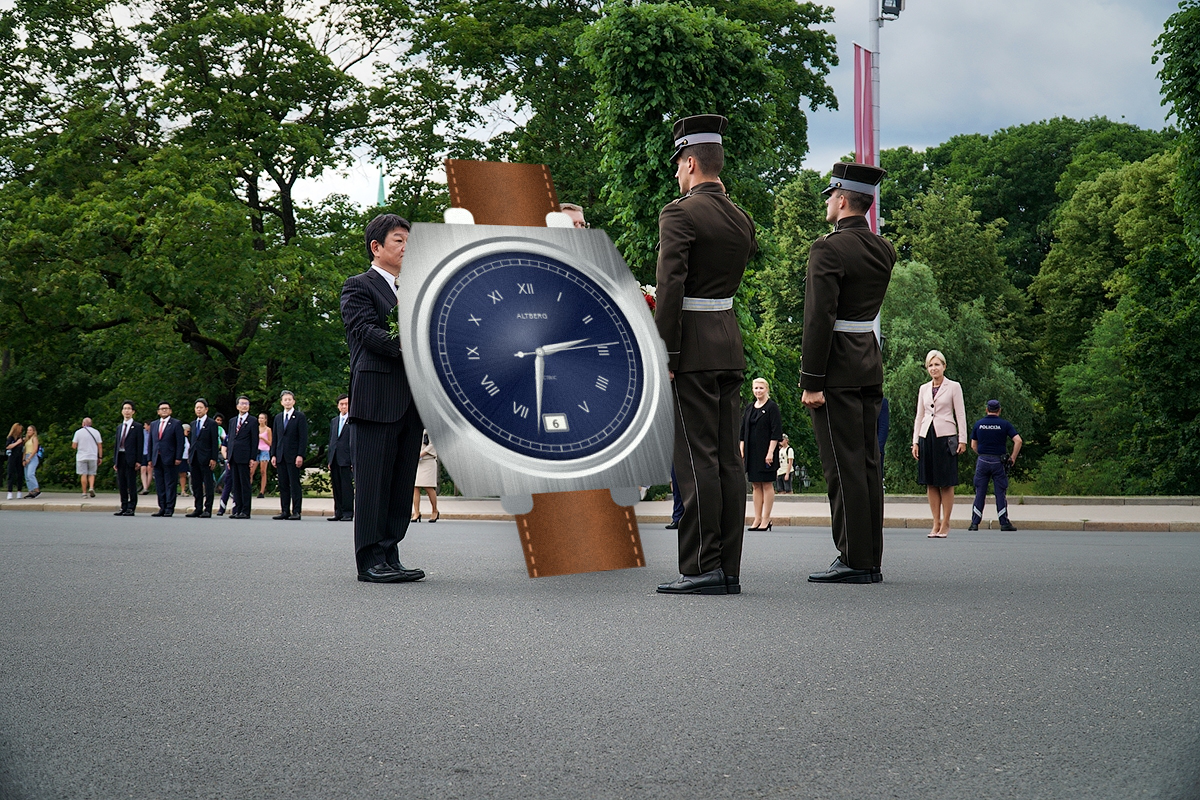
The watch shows 2:32:14
